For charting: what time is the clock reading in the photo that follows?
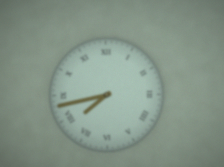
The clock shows 7:43
